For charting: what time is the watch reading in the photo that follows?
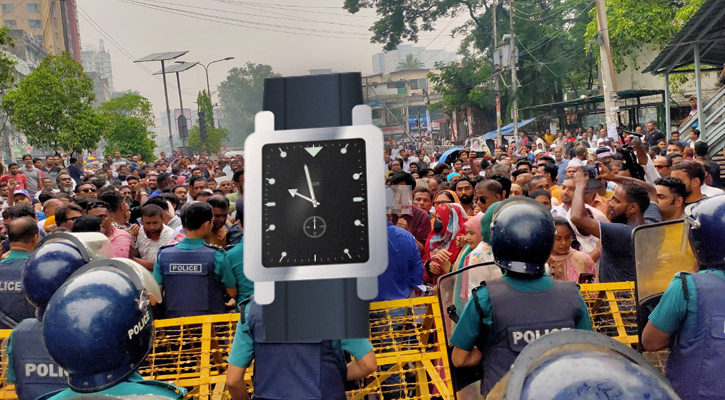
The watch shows 9:58
